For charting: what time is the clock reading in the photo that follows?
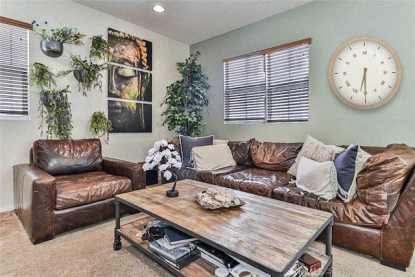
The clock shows 6:30
